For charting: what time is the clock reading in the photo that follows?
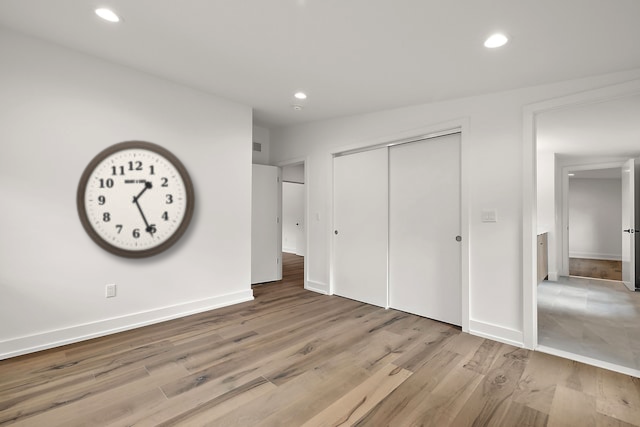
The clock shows 1:26
